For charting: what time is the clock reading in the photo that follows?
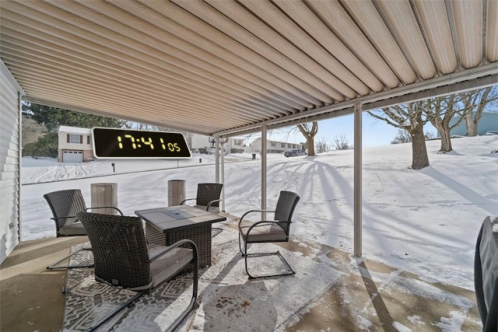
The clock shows 17:41:05
